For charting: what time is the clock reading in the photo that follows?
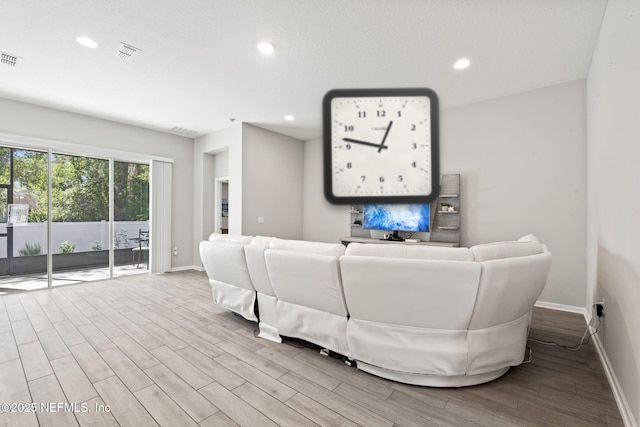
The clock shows 12:47
